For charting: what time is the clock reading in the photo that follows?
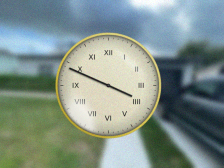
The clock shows 3:49
